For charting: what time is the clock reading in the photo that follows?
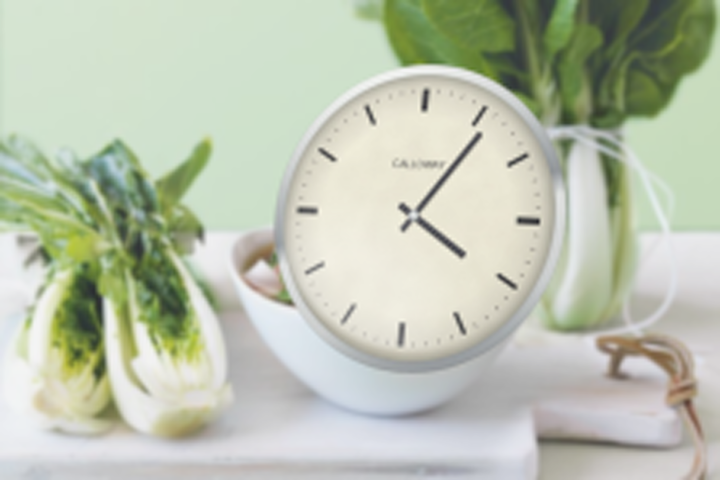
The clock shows 4:06
